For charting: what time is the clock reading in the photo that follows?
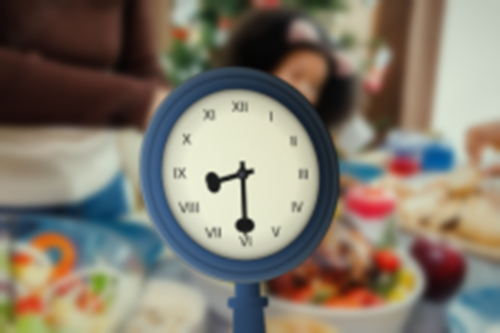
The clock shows 8:30
